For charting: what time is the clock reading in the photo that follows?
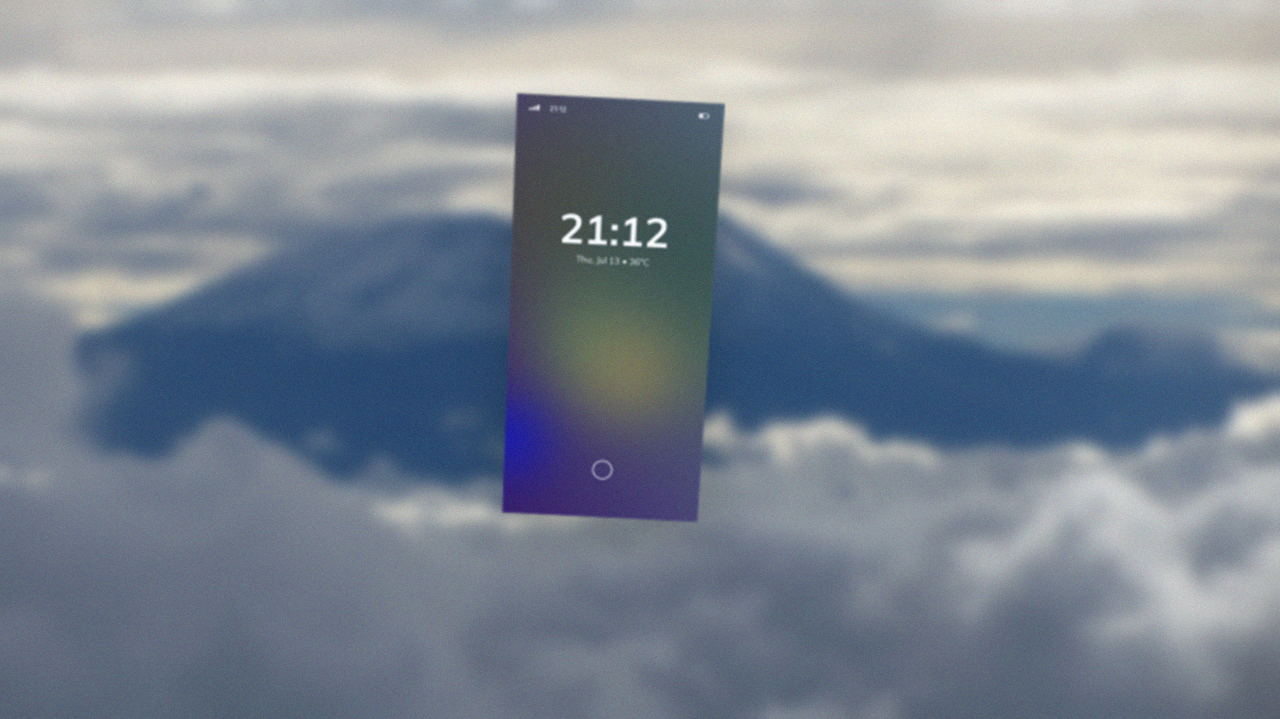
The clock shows 21:12
